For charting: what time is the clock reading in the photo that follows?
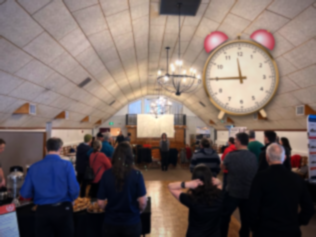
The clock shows 11:45
